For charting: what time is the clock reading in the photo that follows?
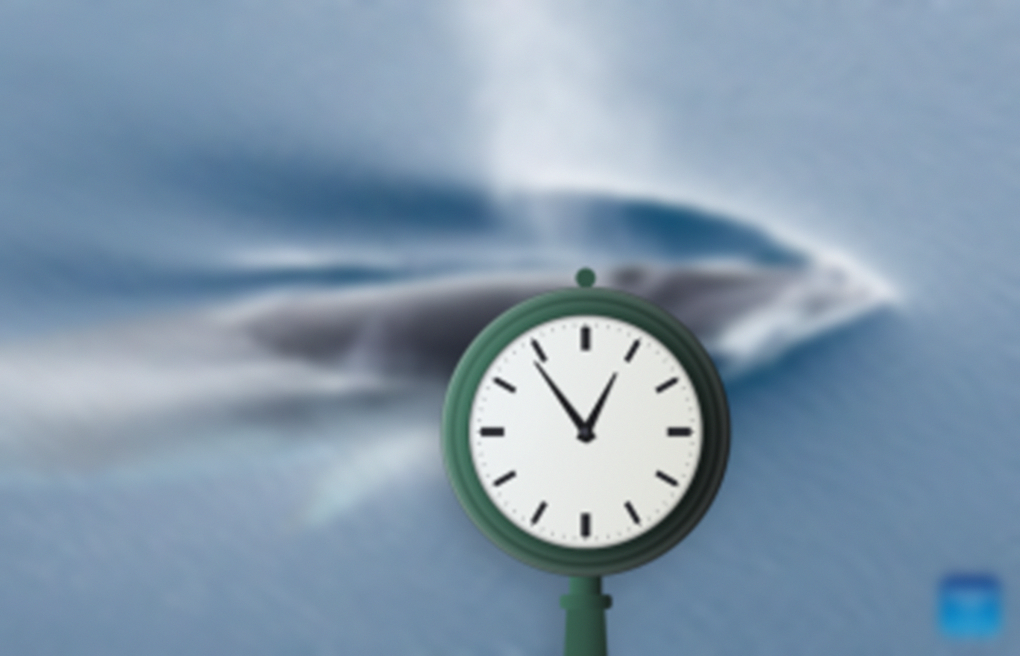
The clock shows 12:54
